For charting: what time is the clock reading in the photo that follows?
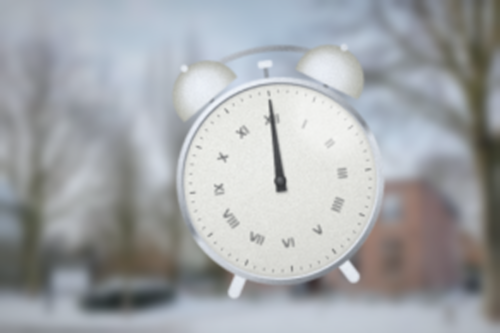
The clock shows 12:00
